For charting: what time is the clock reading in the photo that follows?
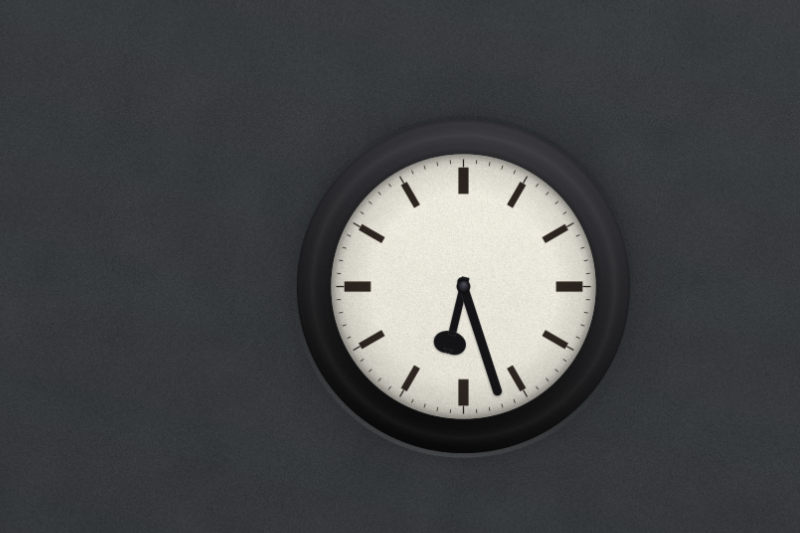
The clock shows 6:27
